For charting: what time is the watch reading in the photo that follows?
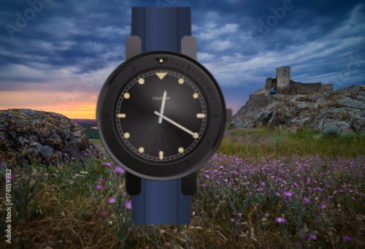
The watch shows 12:20
